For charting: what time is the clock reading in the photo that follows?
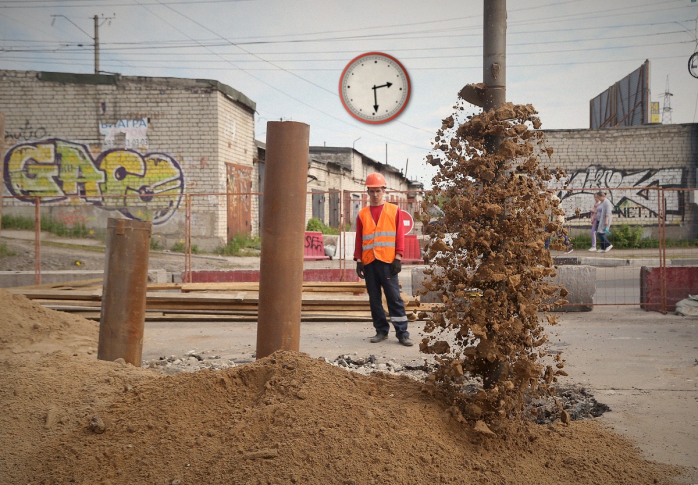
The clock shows 2:29
